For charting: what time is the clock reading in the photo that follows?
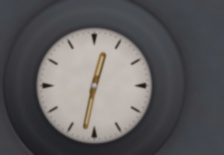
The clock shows 12:32
